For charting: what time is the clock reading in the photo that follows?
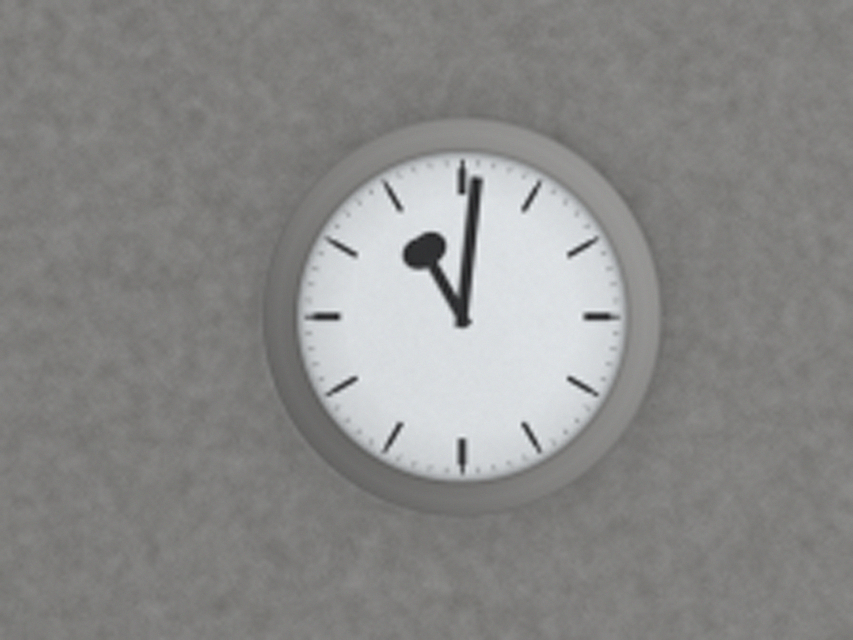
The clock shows 11:01
